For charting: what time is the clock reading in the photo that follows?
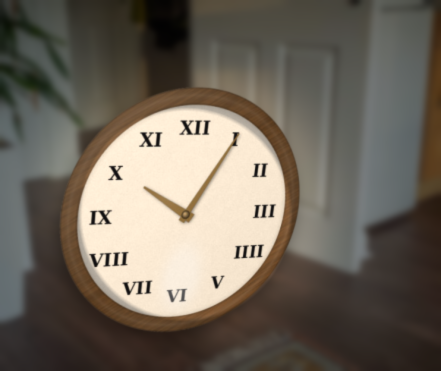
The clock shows 10:05
